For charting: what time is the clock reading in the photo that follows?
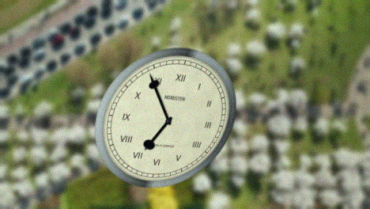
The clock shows 6:54
